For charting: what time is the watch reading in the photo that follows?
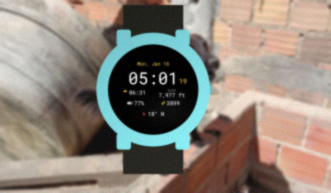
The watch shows 5:01
